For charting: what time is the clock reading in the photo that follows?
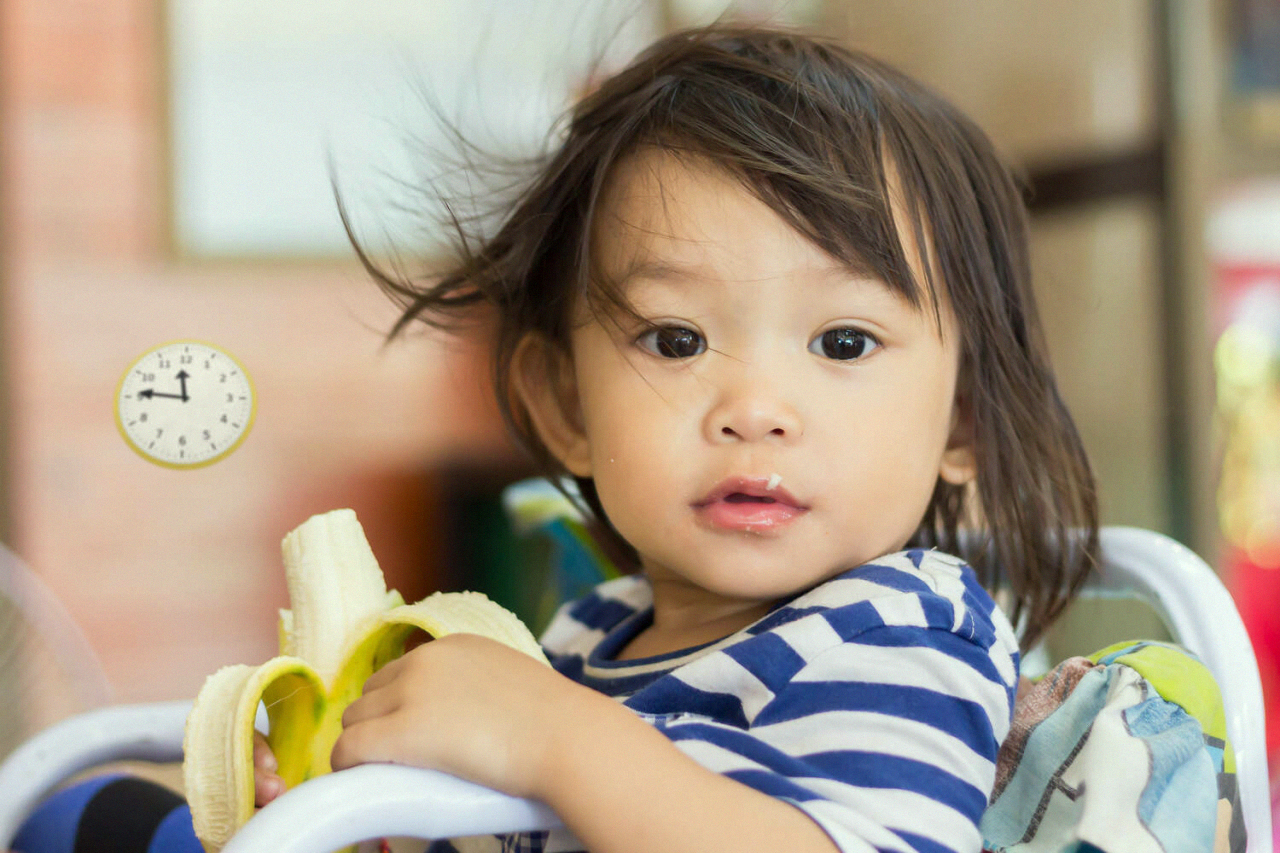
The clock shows 11:46
